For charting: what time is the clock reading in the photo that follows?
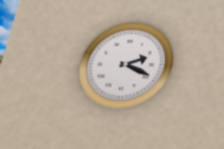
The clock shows 2:19
